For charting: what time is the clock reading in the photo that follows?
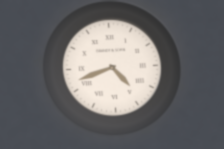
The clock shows 4:42
